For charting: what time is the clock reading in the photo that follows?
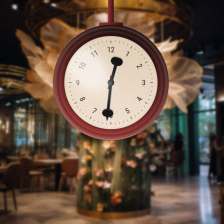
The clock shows 12:31
